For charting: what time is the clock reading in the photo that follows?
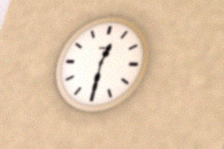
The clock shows 12:30
